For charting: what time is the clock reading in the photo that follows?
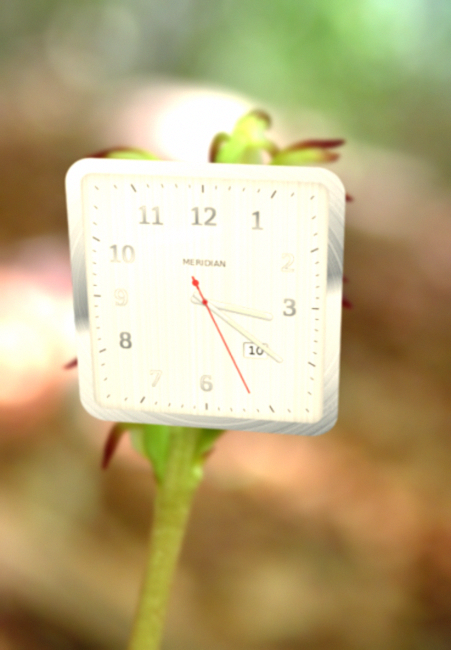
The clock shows 3:21:26
